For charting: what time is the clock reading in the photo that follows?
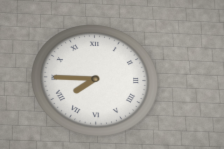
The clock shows 7:45
